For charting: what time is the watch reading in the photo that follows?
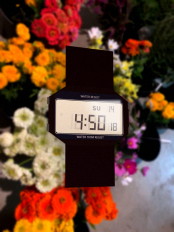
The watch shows 4:50:18
